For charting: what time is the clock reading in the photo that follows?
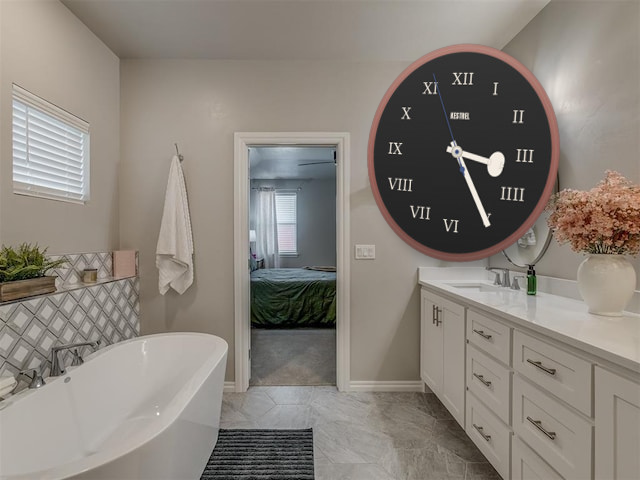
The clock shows 3:24:56
